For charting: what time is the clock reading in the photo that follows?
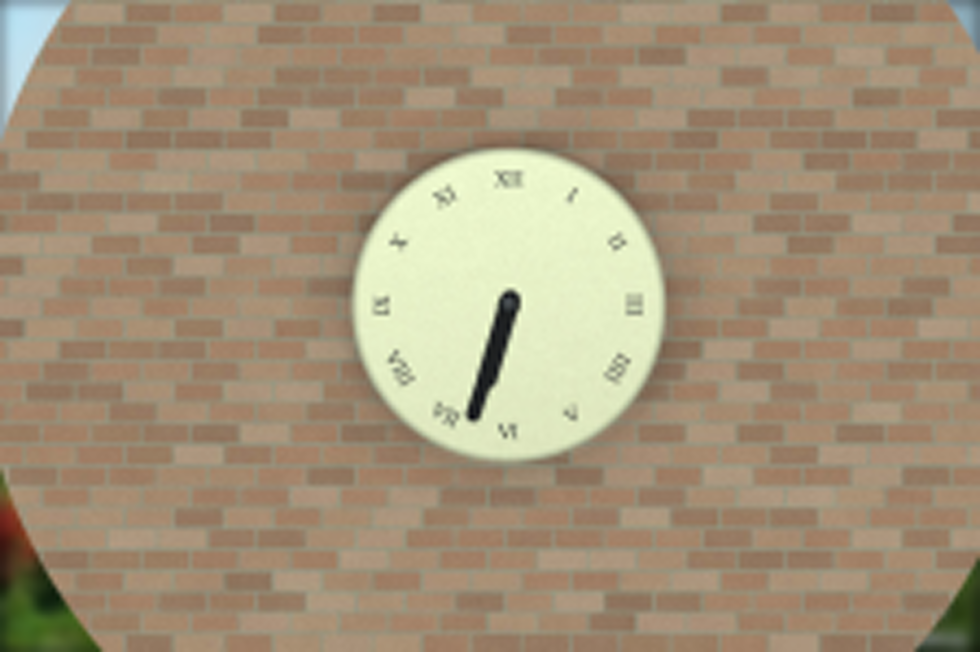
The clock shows 6:33
